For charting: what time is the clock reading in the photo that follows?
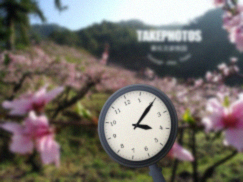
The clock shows 4:10
